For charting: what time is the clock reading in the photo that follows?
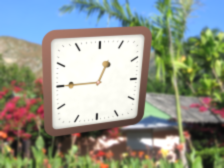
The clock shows 12:45
